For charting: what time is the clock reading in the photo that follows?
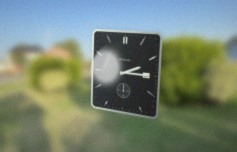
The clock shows 2:15
